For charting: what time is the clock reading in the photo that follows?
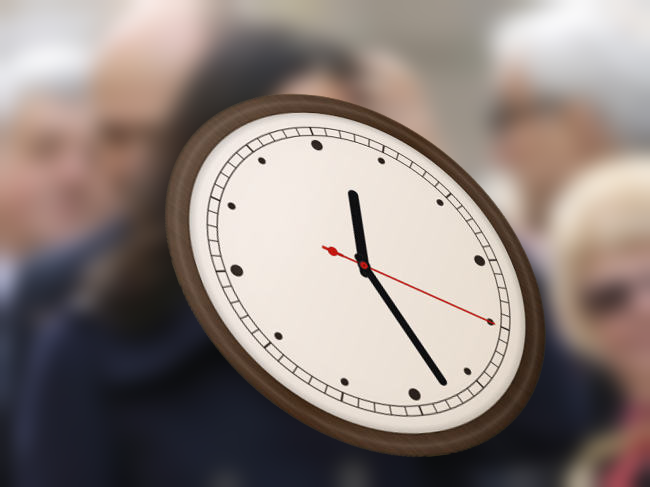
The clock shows 12:27:20
